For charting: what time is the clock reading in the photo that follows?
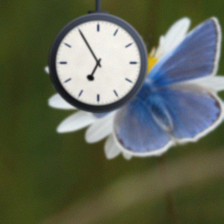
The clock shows 6:55
